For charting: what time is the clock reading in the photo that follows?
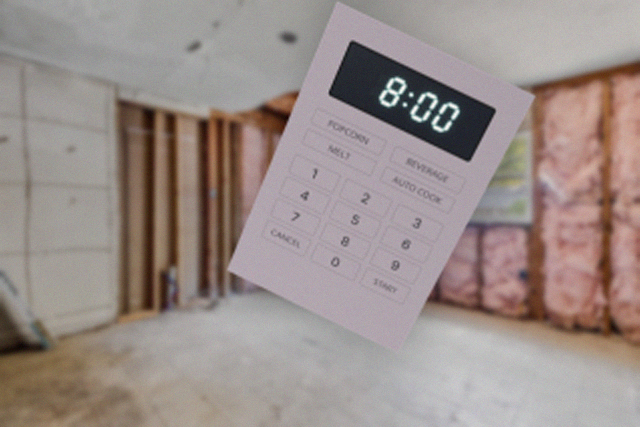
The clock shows 8:00
